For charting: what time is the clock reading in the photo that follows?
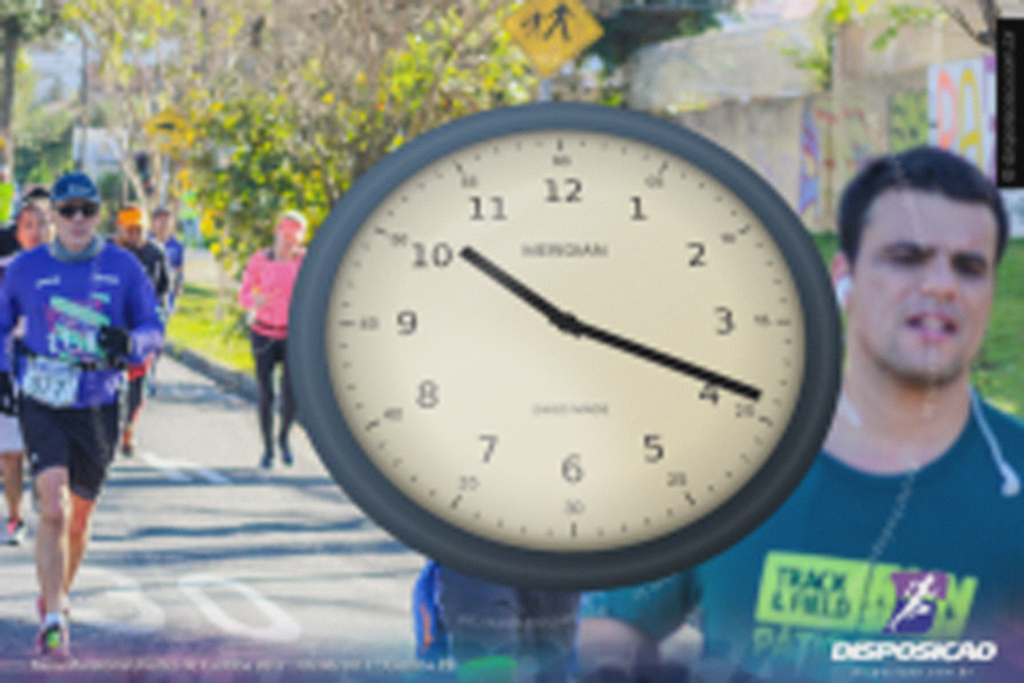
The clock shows 10:19
